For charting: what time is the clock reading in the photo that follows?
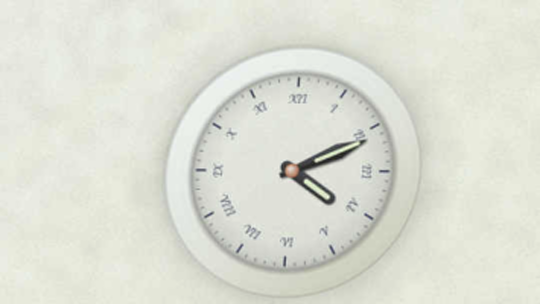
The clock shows 4:11
